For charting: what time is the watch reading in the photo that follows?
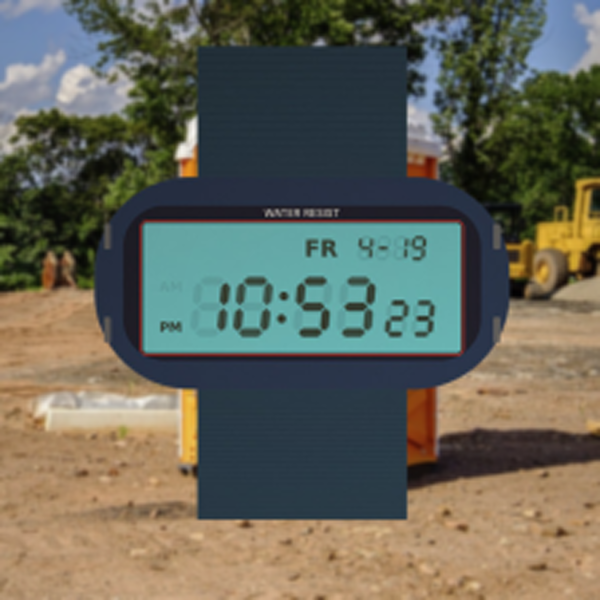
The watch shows 10:53:23
